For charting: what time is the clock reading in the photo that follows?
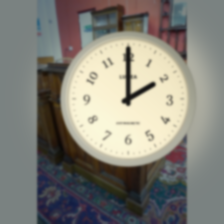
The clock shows 2:00
